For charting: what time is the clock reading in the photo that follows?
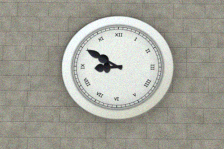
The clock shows 8:50
